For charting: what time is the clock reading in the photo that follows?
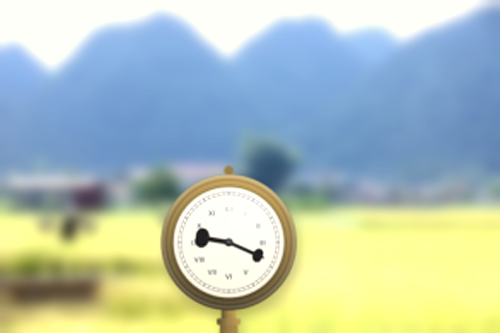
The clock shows 9:19
